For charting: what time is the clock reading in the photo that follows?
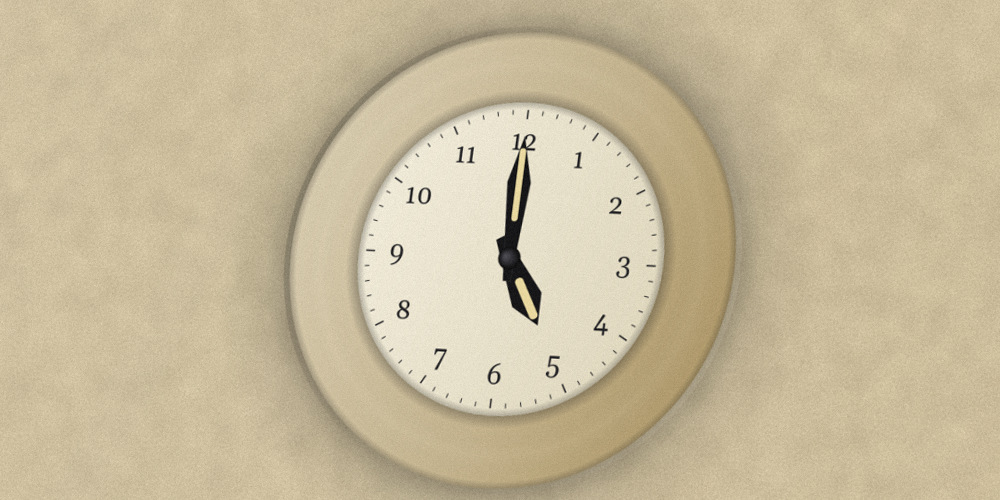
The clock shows 5:00
